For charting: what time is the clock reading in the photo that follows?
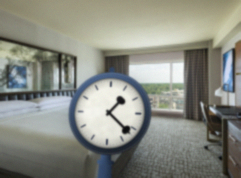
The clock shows 1:22
